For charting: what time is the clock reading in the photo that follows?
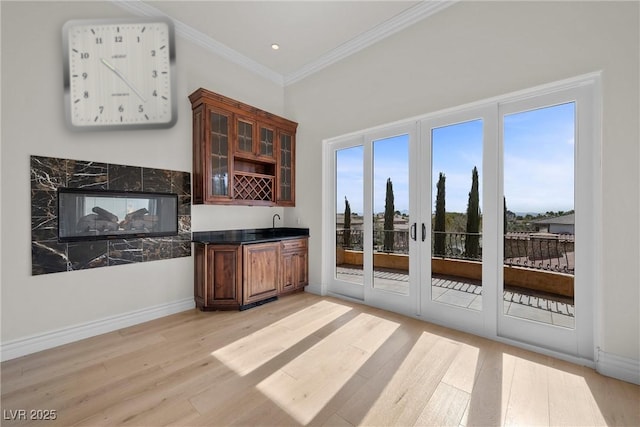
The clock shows 10:23
